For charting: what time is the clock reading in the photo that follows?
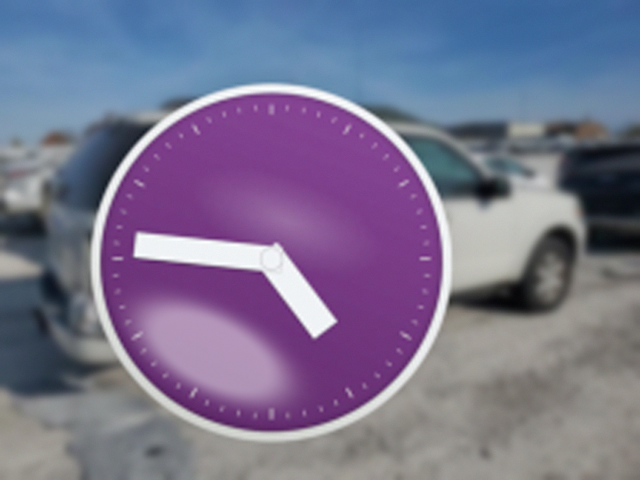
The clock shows 4:46
